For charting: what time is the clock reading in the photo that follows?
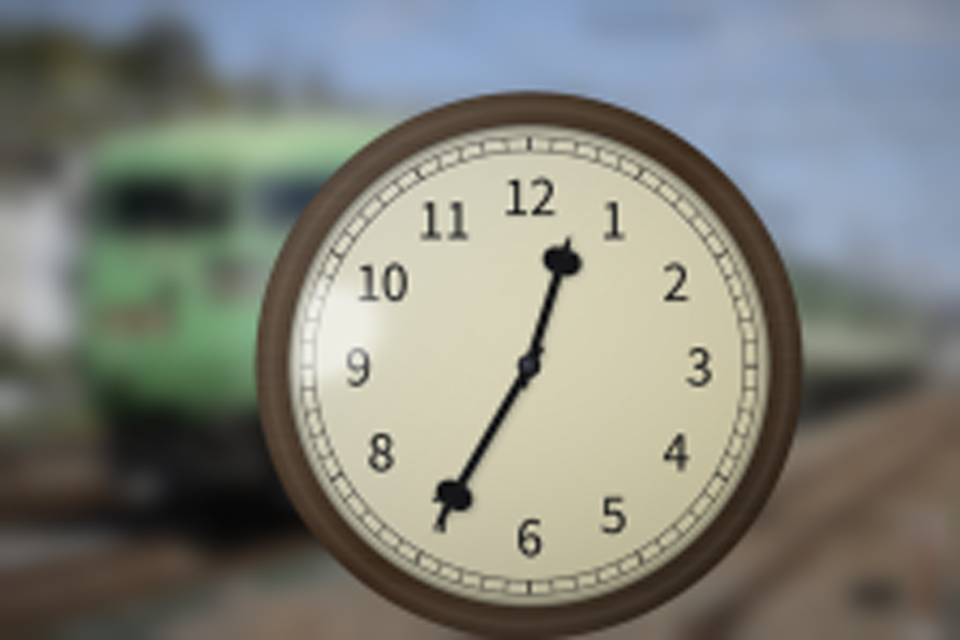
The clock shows 12:35
